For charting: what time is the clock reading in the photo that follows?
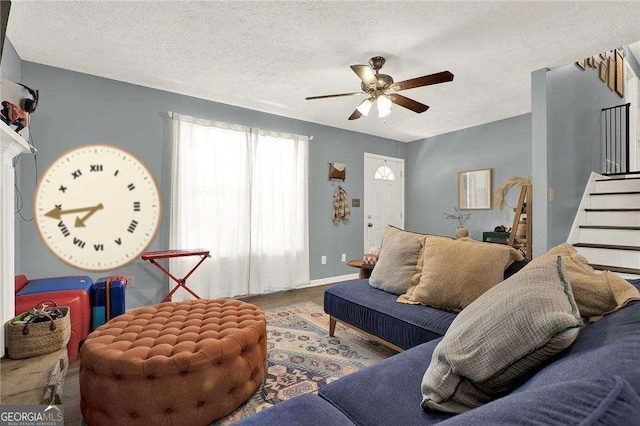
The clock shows 7:44
